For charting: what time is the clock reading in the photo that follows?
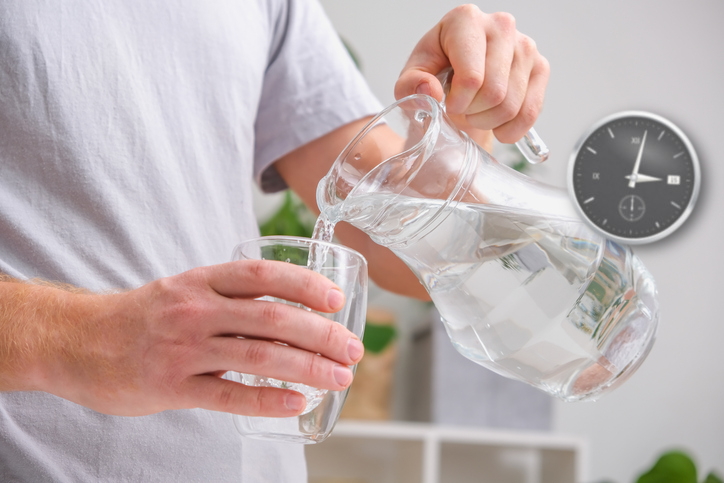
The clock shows 3:02
